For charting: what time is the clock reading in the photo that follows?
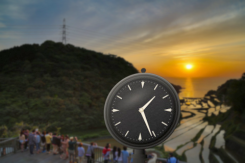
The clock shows 1:26
